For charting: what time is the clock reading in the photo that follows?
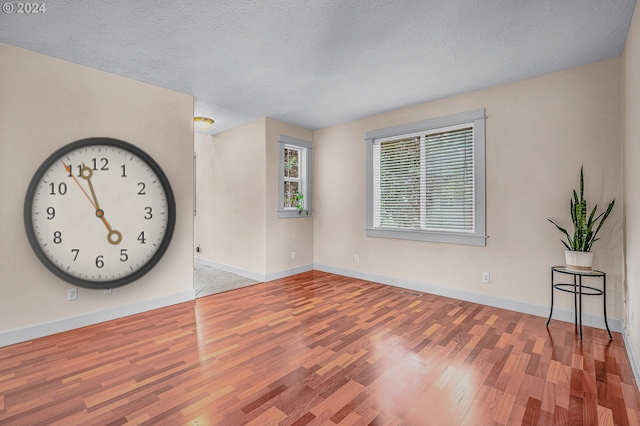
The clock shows 4:56:54
